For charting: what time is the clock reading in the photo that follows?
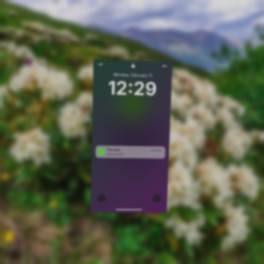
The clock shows 12:29
